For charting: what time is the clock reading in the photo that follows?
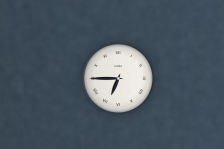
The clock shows 6:45
